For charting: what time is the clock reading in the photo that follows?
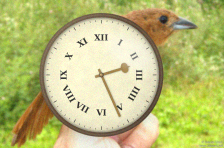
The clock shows 2:26
